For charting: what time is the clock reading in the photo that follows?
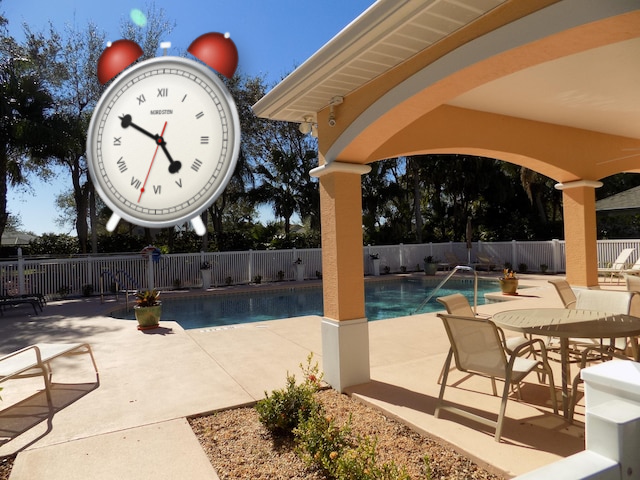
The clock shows 4:49:33
